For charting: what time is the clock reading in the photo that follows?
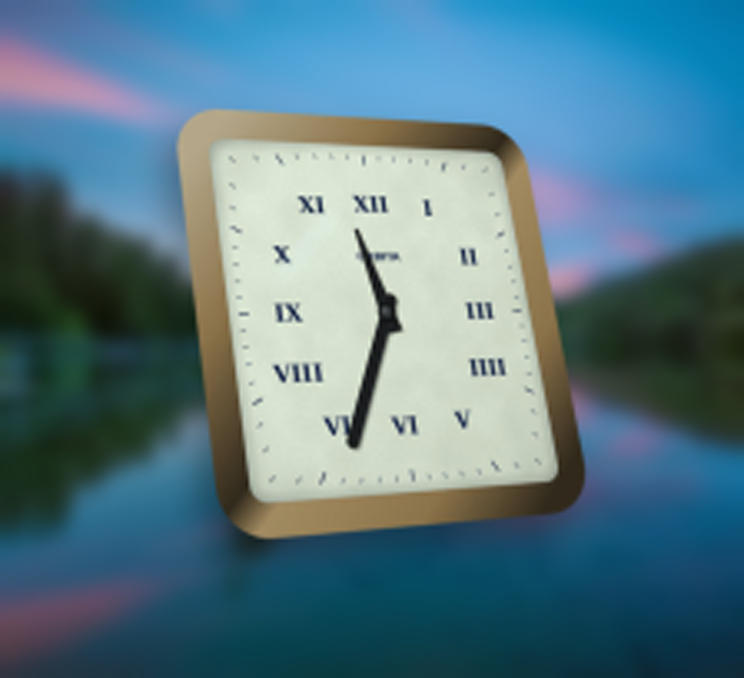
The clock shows 11:34
